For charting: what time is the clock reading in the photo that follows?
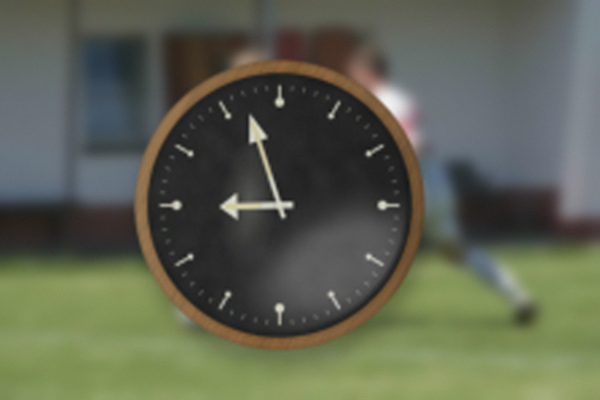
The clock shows 8:57
